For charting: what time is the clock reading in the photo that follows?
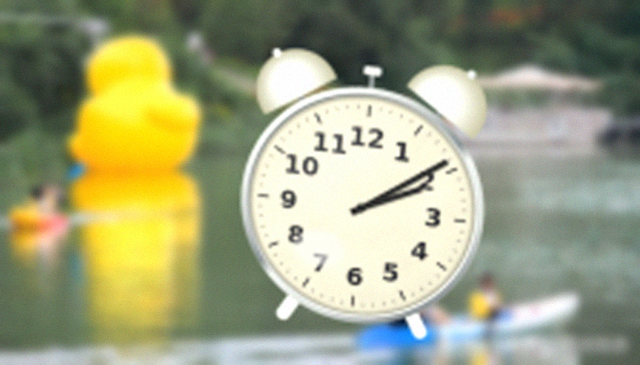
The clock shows 2:09
